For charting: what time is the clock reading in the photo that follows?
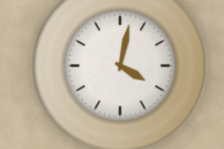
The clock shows 4:02
